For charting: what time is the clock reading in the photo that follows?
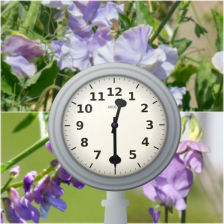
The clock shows 12:30
